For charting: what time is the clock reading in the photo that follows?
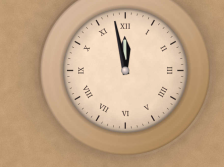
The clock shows 11:58
